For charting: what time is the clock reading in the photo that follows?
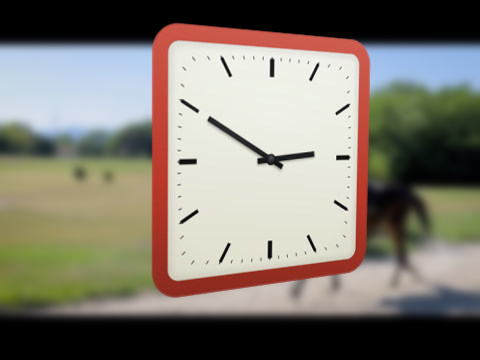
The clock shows 2:50
